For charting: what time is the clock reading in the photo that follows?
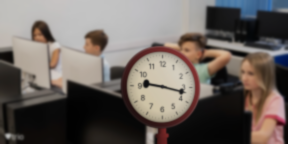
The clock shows 9:17
